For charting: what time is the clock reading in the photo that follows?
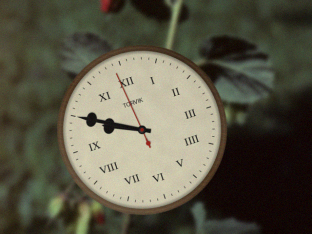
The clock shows 9:49:59
